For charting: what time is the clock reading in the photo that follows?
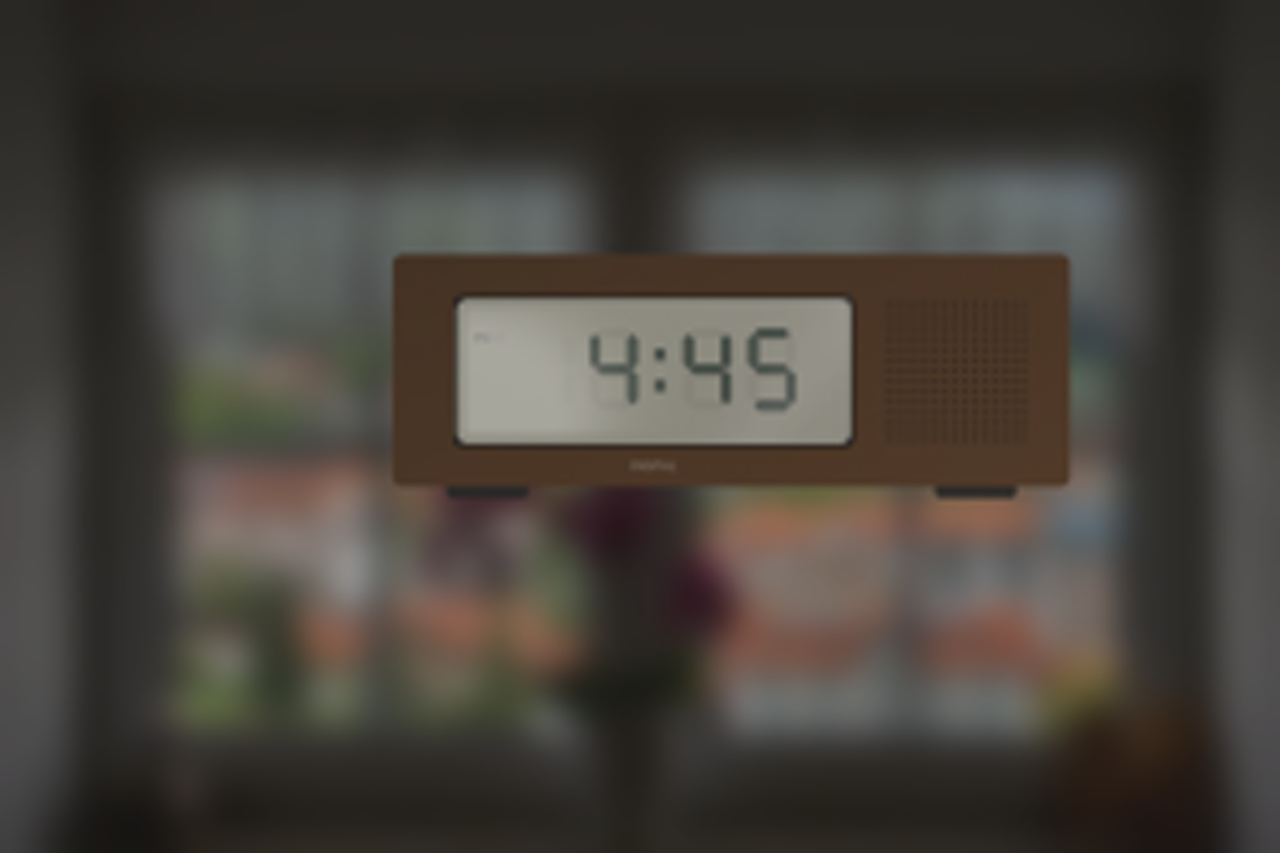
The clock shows 4:45
